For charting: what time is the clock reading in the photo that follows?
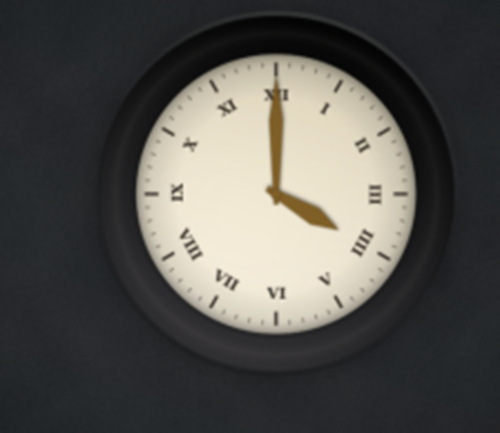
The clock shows 4:00
